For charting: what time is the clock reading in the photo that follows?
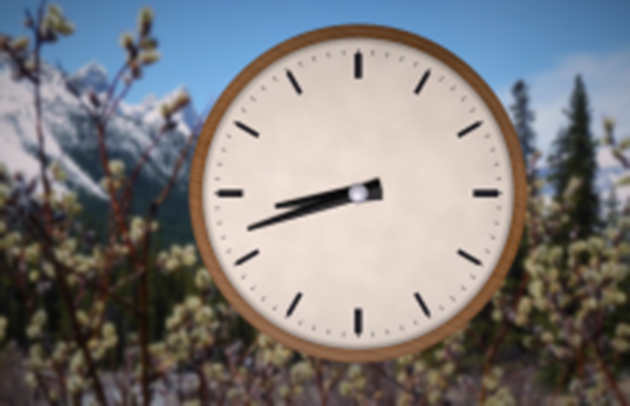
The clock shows 8:42
